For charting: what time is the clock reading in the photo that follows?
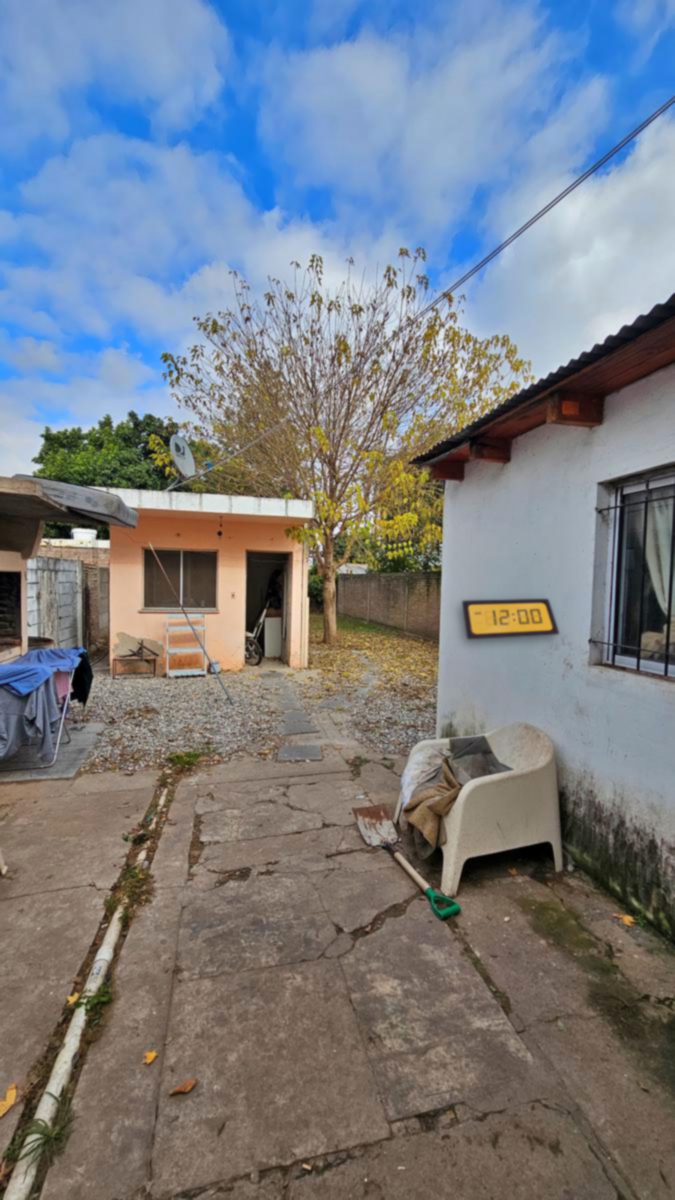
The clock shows 12:00
